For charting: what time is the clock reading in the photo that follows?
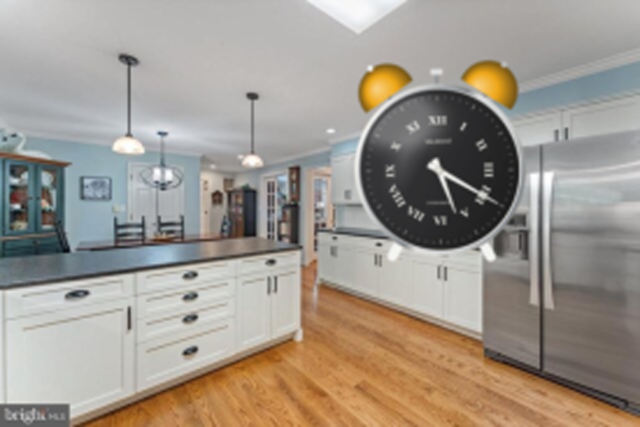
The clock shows 5:20
